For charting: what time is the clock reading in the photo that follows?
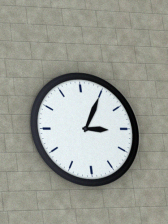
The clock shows 3:05
